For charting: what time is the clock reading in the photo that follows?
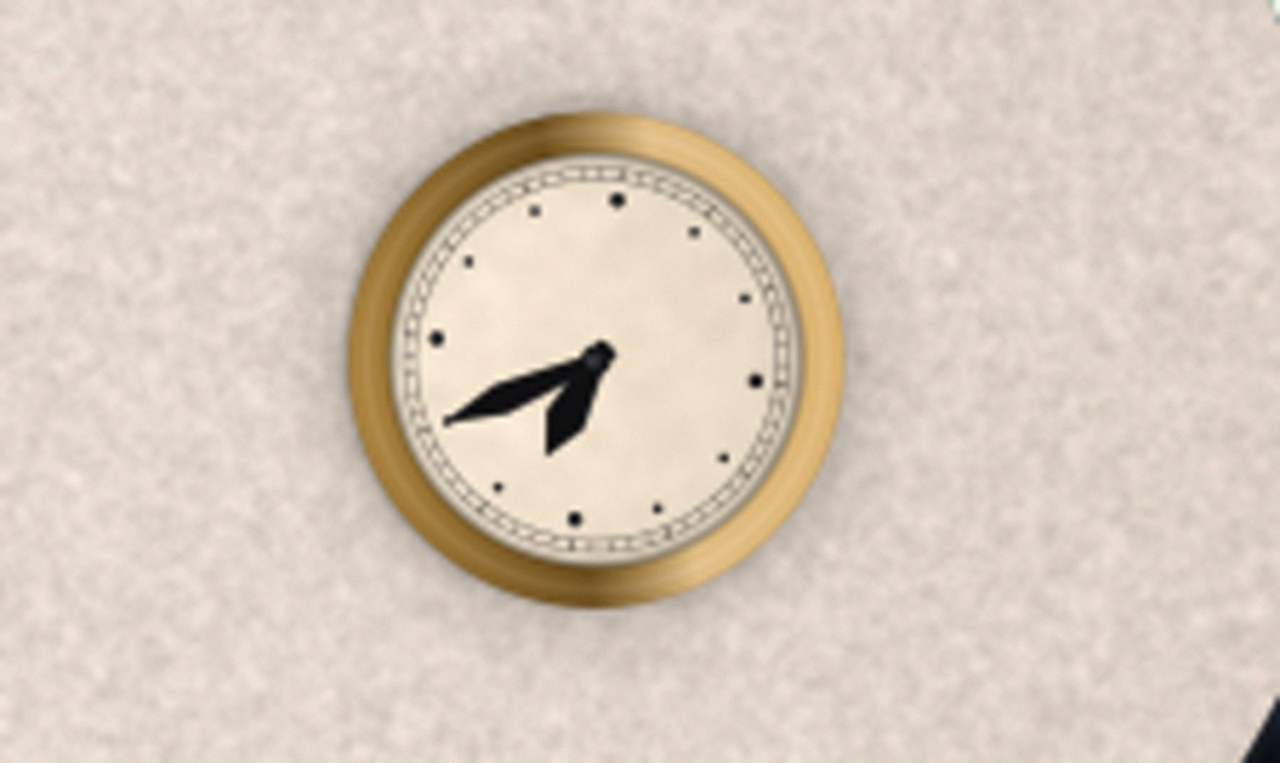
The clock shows 6:40
